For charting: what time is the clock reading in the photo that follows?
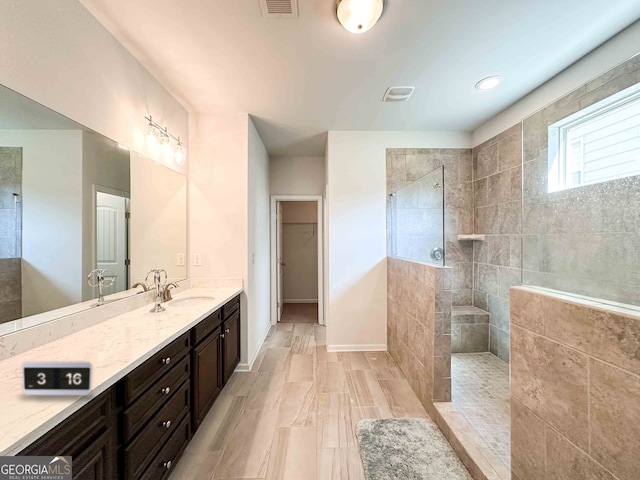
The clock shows 3:16
